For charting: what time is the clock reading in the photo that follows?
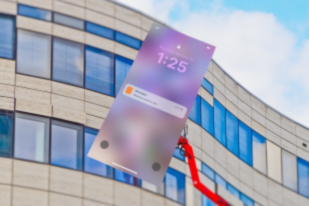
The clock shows 1:25
